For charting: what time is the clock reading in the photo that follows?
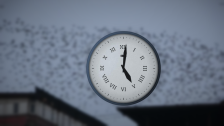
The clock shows 5:01
